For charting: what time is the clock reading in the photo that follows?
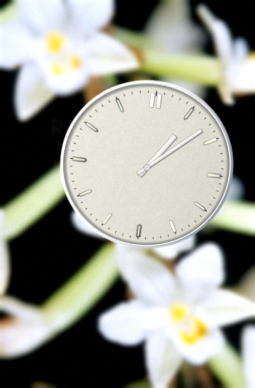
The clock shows 1:08
